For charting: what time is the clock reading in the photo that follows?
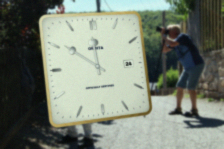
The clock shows 11:51
